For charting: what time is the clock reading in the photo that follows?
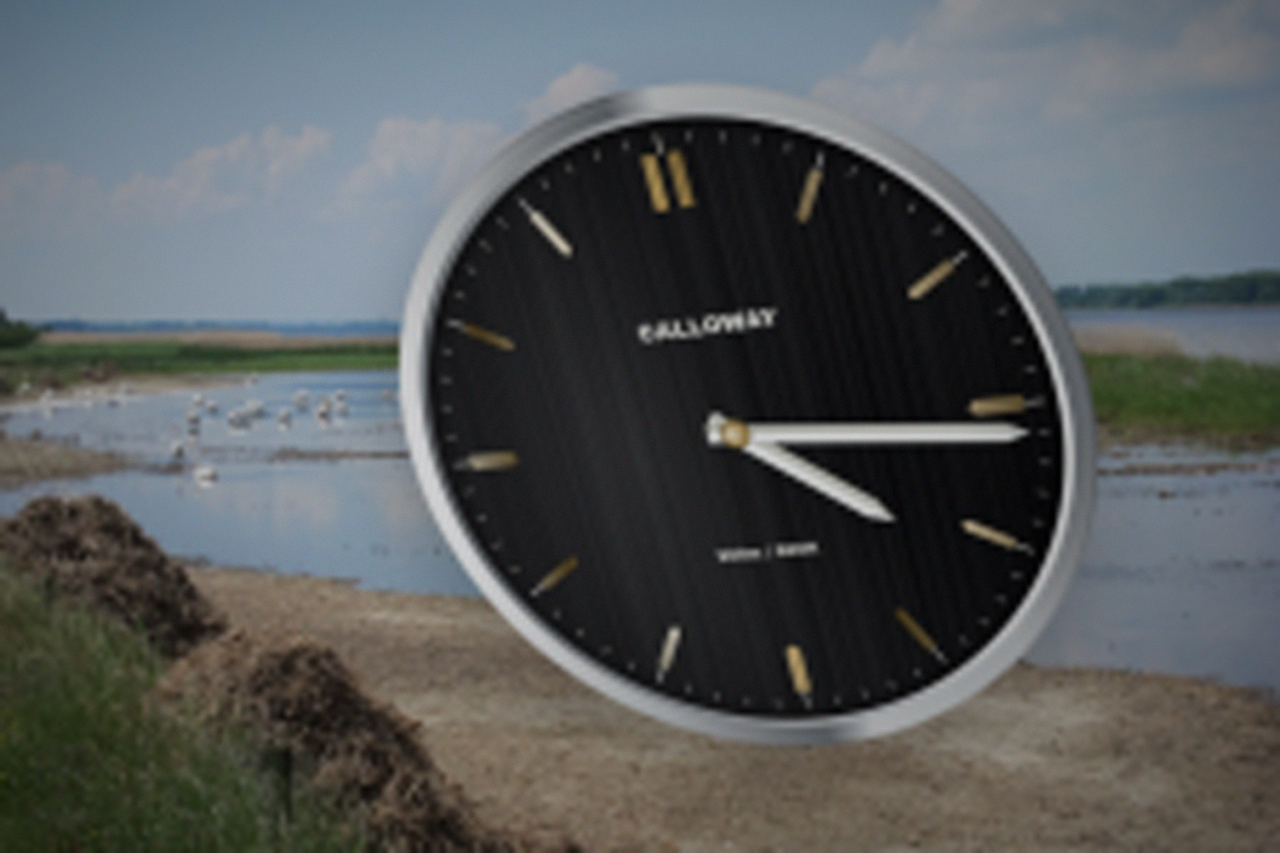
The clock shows 4:16
